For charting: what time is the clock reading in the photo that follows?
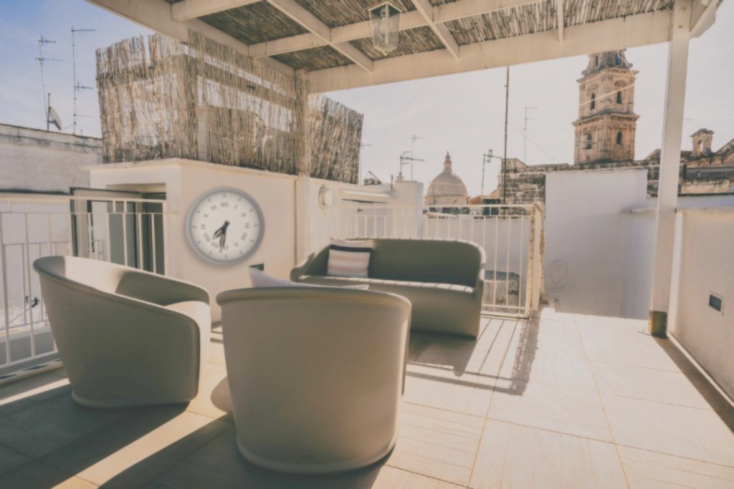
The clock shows 7:32
